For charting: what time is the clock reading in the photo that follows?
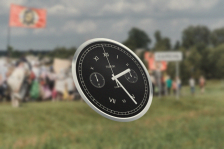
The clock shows 2:26
